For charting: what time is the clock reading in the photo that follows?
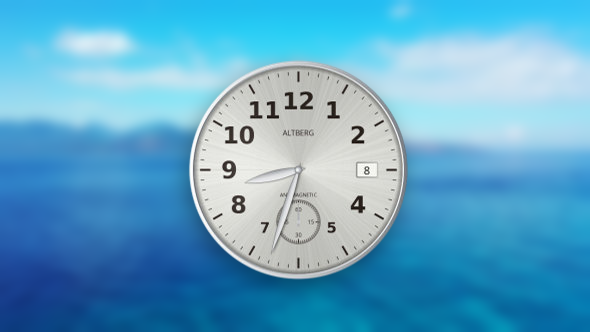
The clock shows 8:33
